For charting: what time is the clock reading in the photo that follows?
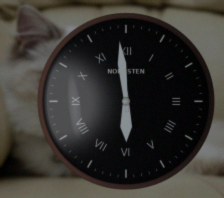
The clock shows 5:59
